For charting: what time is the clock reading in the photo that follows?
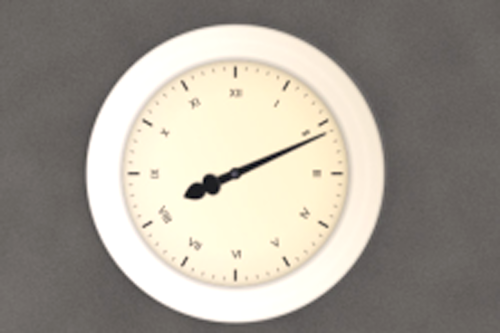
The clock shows 8:11
